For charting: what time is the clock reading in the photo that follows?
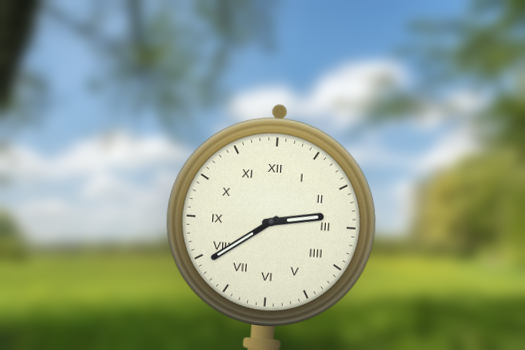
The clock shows 2:39
